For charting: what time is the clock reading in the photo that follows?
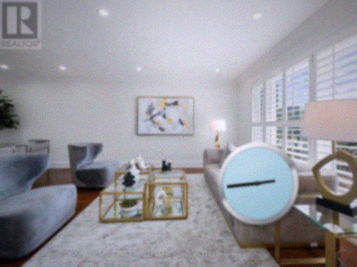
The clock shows 2:44
